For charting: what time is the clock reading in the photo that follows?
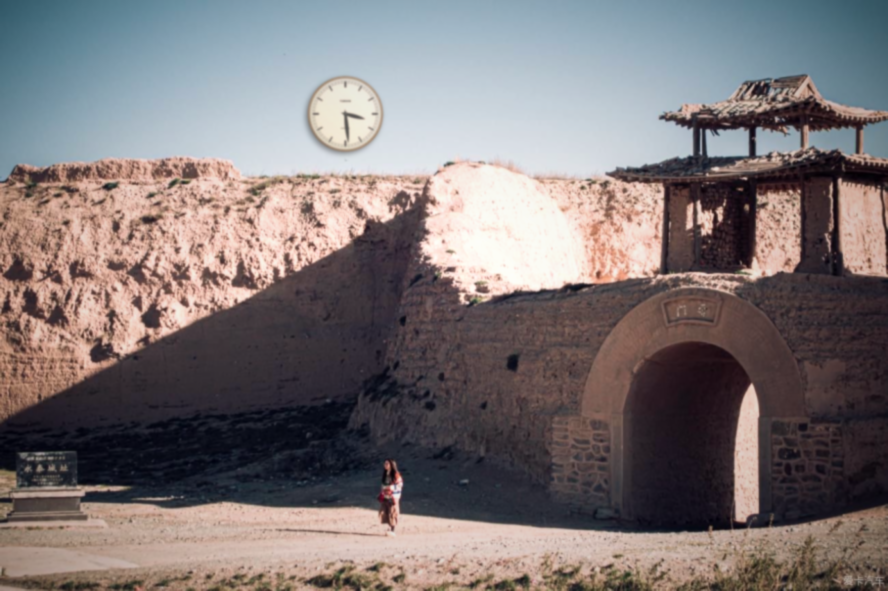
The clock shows 3:29
